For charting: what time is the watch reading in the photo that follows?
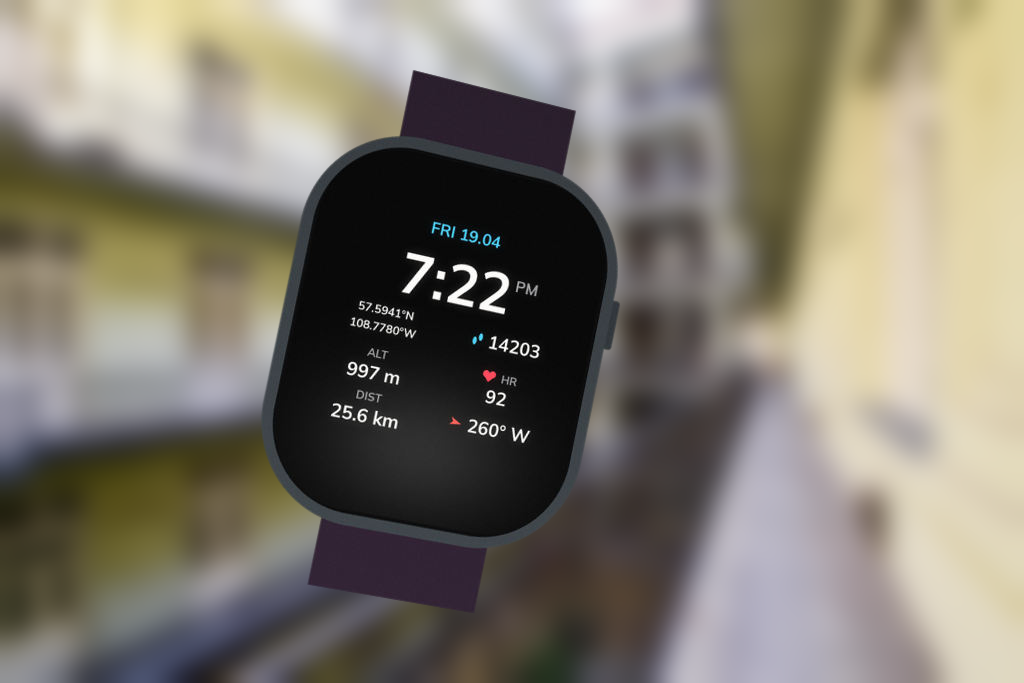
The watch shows 7:22
